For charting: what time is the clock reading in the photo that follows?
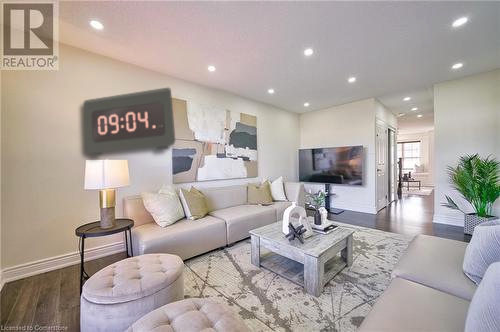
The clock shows 9:04
